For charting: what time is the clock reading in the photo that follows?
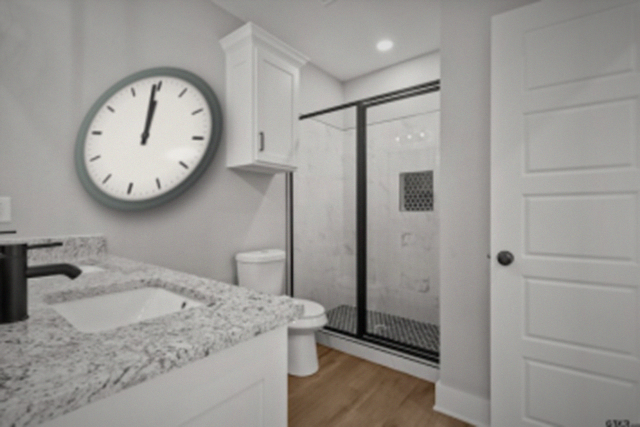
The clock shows 11:59
